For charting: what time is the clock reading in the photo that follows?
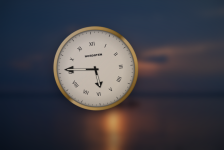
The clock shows 5:46
